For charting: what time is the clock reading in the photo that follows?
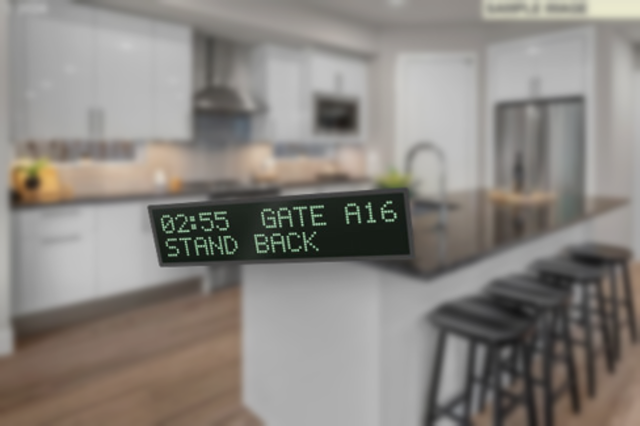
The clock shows 2:55
